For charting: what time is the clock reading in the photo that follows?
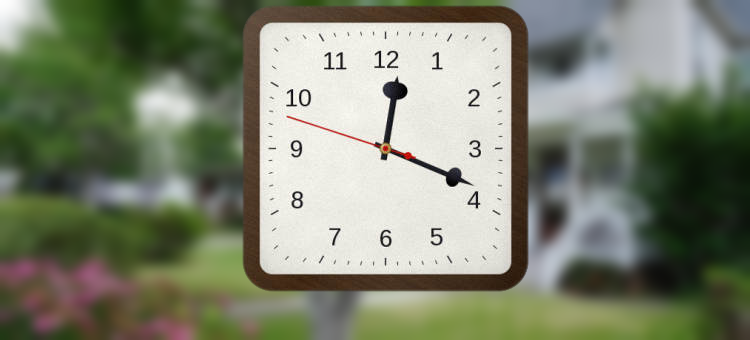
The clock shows 12:18:48
